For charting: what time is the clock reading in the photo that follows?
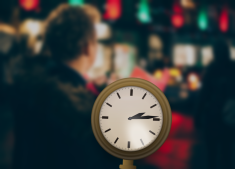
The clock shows 2:14
